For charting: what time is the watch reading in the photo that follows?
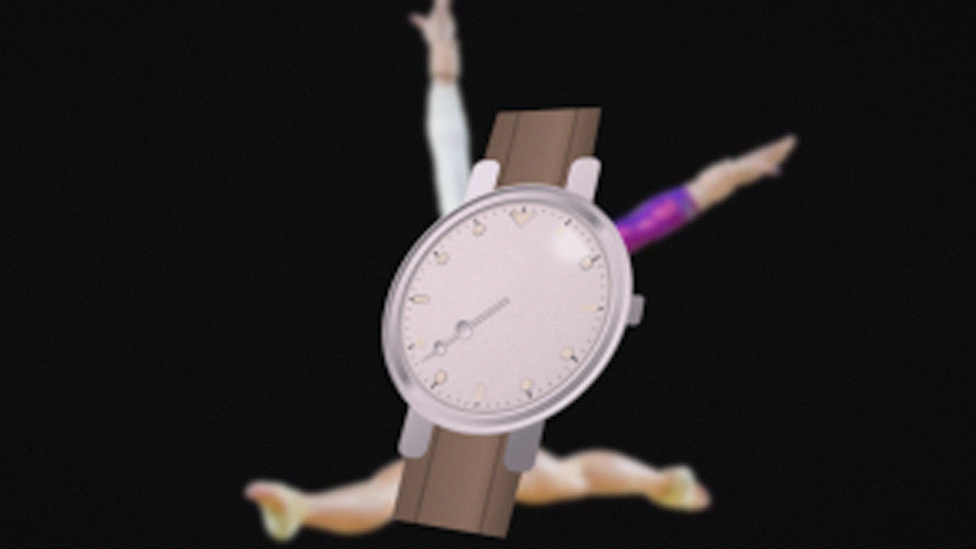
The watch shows 7:38
